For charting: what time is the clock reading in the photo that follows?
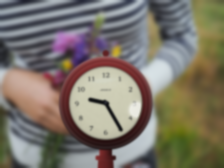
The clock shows 9:25
